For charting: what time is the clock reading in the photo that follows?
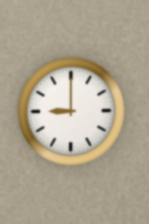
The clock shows 9:00
